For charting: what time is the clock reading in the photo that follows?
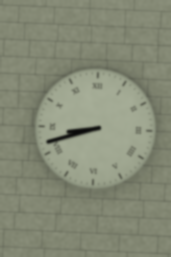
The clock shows 8:42
